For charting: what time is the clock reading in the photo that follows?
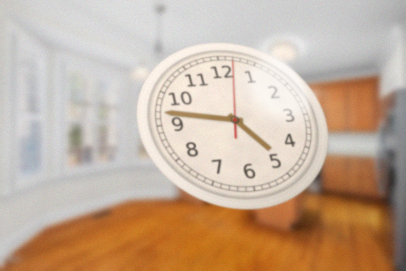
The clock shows 4:47:02
